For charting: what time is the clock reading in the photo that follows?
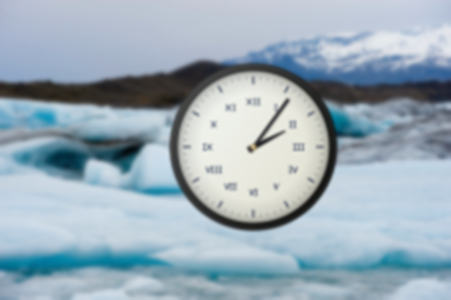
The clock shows 2:06
